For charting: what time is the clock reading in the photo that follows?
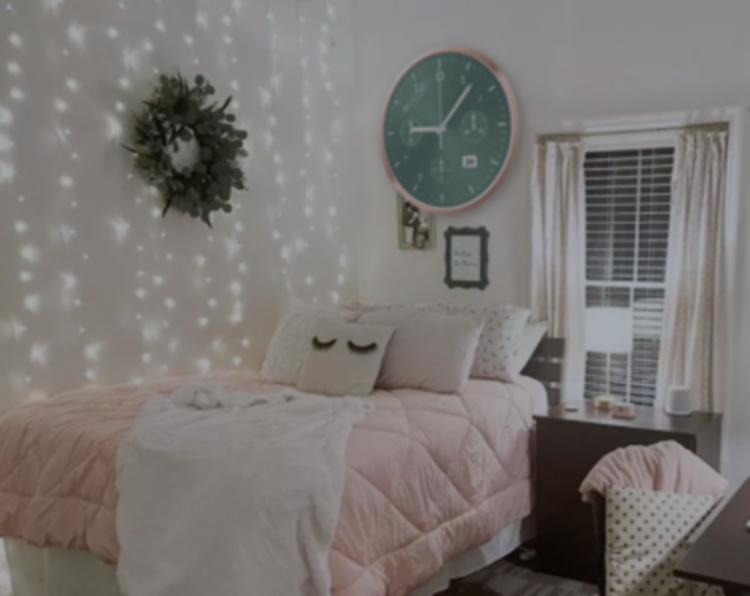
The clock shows 9:07
